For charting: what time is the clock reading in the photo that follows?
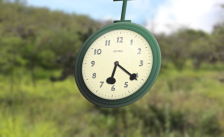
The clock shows 6:21
